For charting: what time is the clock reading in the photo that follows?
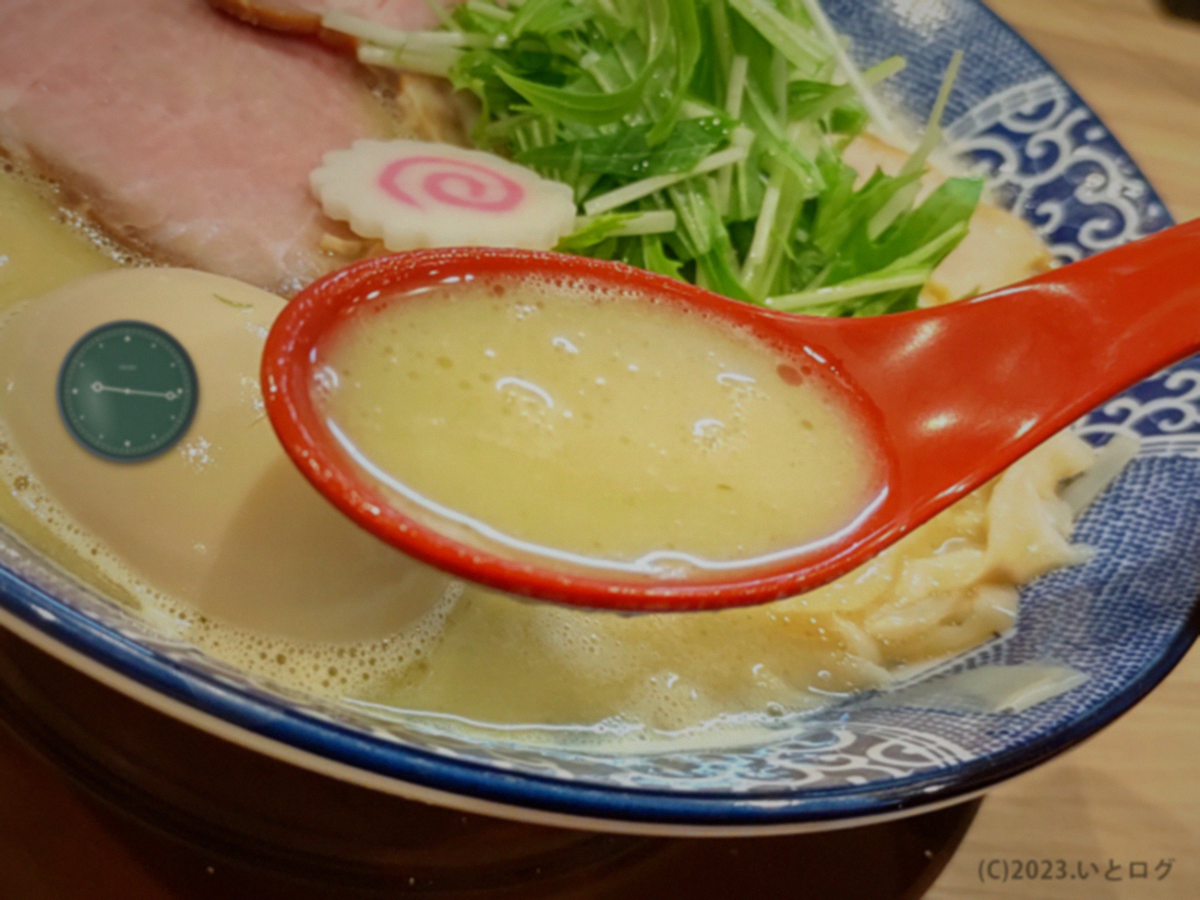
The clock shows 9:16
